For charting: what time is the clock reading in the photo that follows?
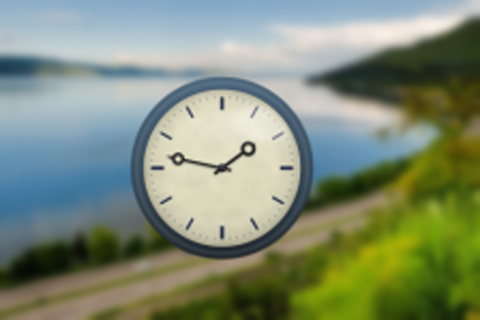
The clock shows 1:47
